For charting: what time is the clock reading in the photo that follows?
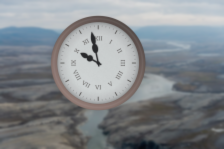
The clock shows 9:58
